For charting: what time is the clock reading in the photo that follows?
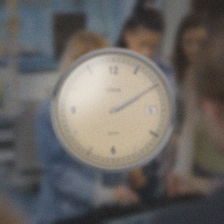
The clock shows 2:10
